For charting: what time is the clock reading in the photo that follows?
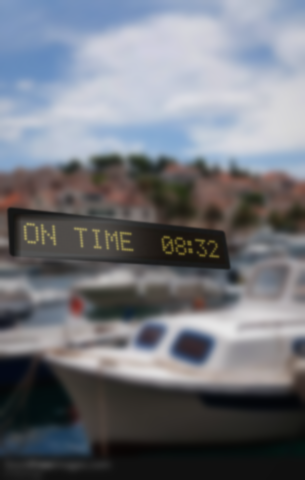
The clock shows 8:32
